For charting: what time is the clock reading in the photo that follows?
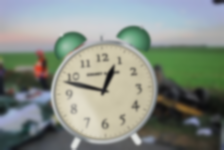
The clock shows 12:48
